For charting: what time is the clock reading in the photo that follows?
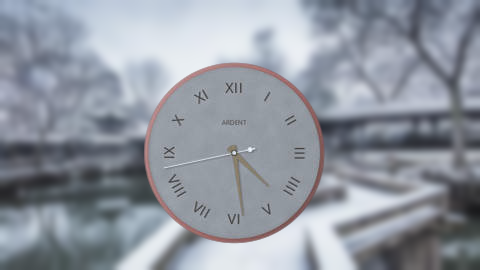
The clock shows 4:28:43
